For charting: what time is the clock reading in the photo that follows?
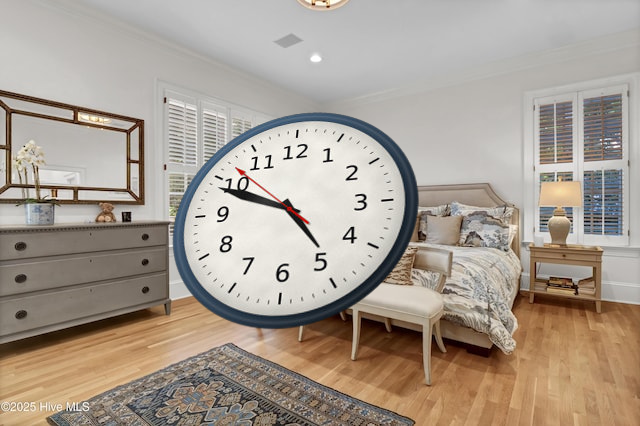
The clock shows 4:48:52
